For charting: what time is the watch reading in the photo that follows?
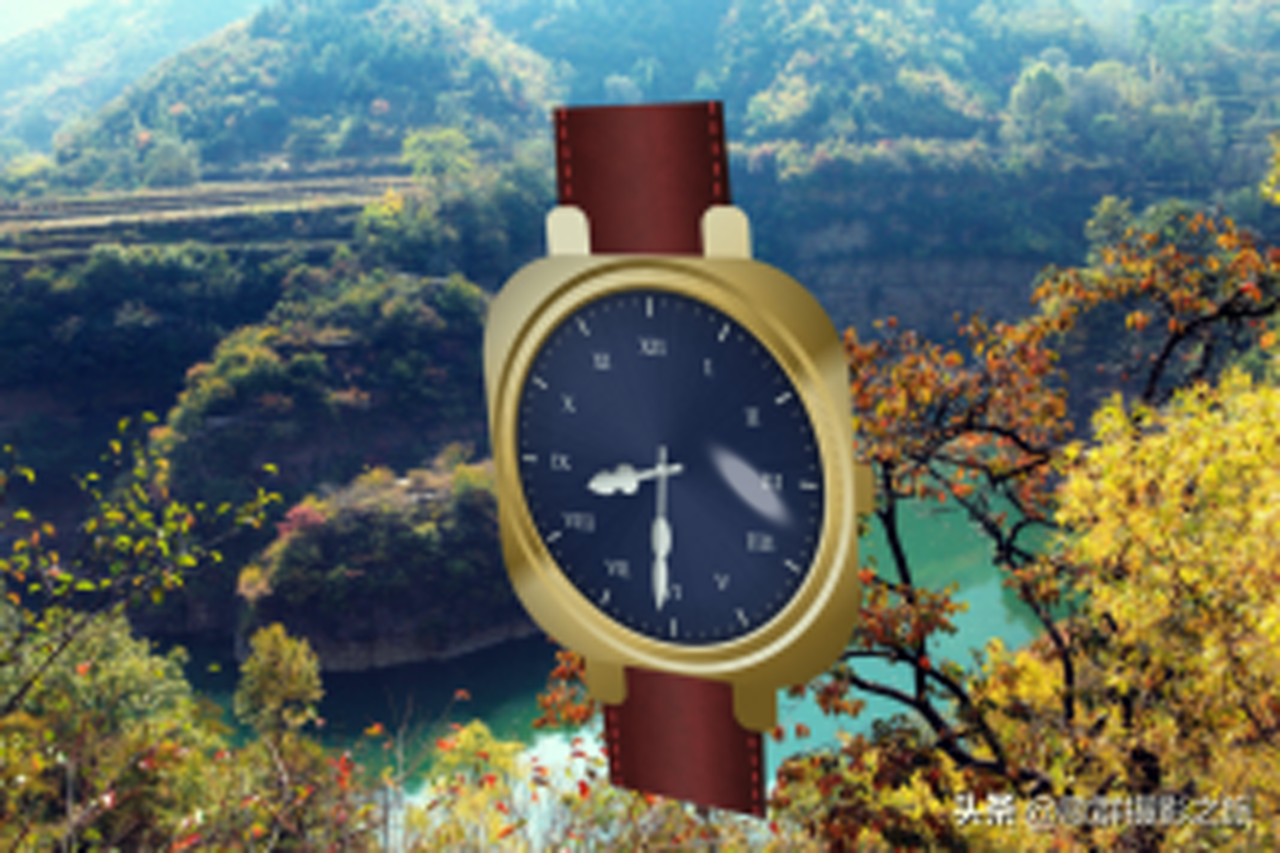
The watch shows 8:31
